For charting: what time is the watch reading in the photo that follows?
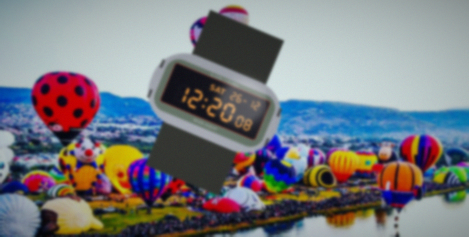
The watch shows 12:20:08
